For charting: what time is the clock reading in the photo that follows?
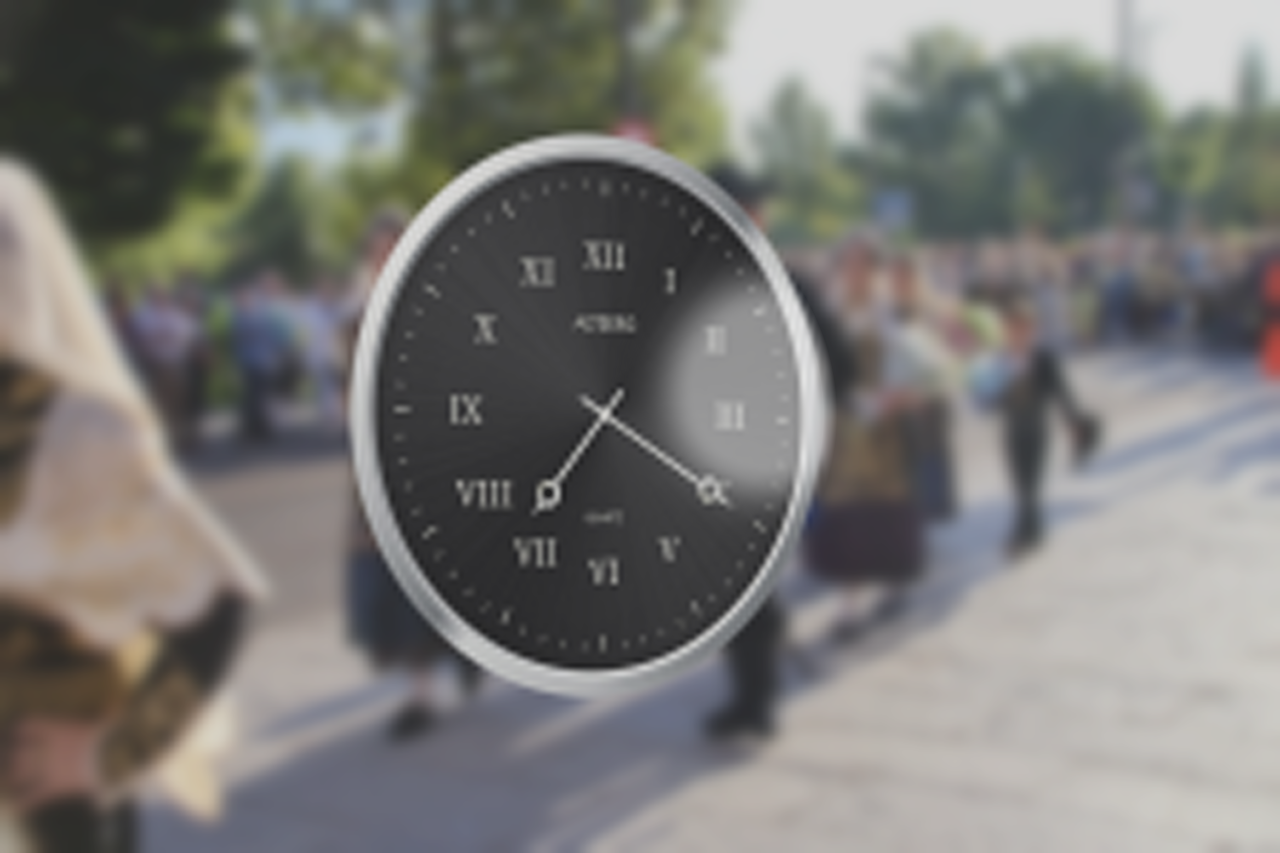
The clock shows 7:20
